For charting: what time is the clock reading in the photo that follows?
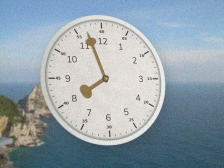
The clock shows 7:57
